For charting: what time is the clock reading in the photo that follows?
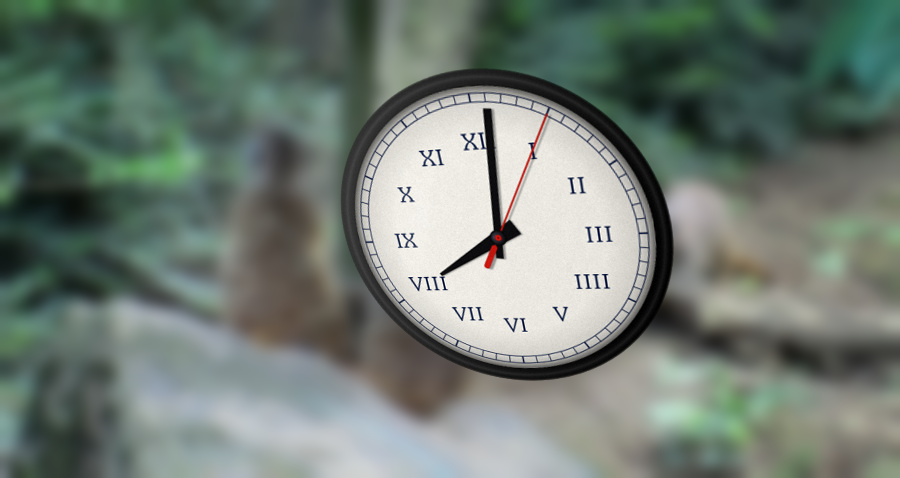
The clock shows 8:01:05
